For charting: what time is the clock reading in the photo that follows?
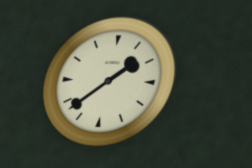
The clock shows 1:38
